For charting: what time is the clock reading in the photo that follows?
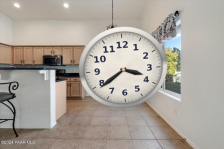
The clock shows 3:39
